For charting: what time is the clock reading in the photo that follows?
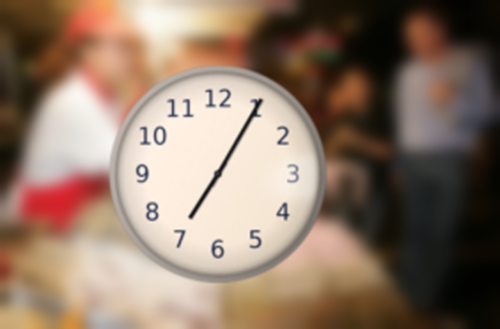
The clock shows 7:05
